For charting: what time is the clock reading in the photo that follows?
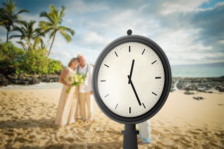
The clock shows 12:26
